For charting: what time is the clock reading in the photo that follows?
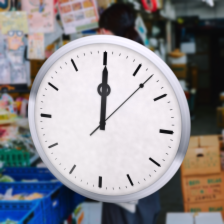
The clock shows 12:00:07
